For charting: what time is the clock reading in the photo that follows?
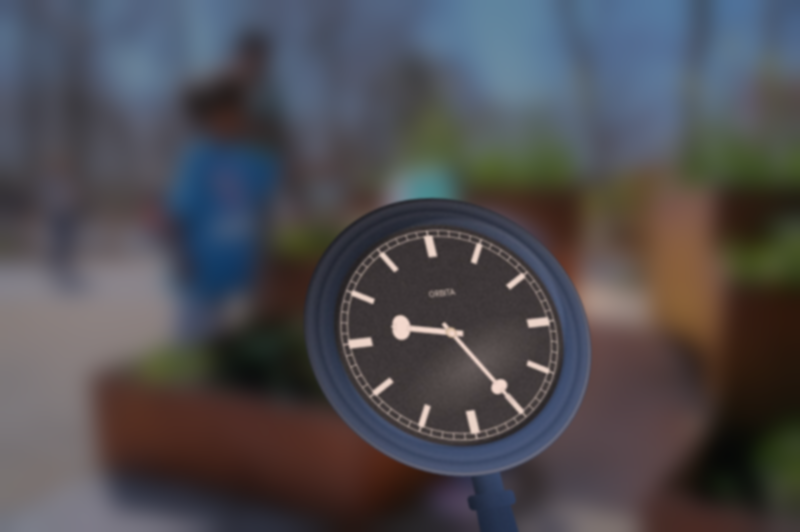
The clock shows 9:25
